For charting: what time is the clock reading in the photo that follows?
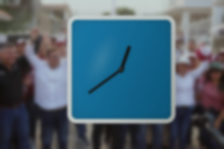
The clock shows 12:39
